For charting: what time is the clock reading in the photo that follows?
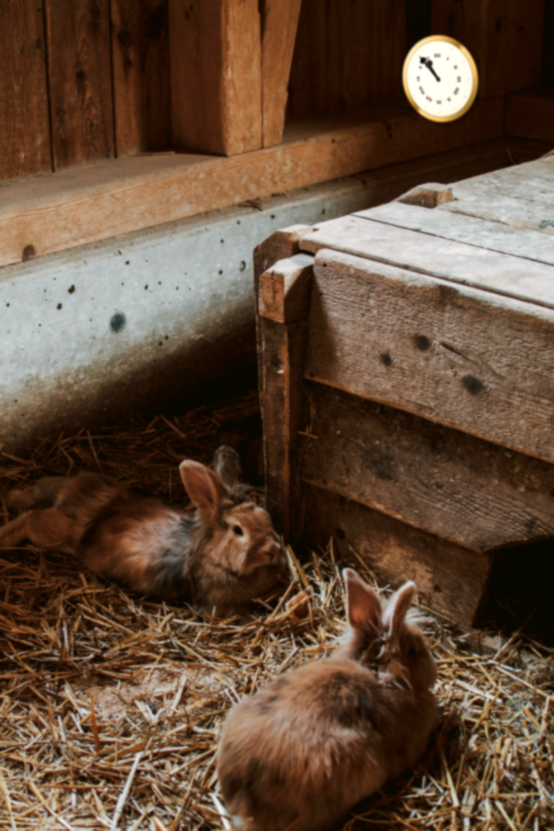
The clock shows 10:53
